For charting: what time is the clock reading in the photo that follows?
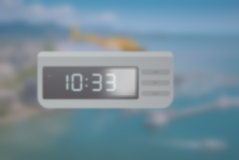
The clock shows 10:33
